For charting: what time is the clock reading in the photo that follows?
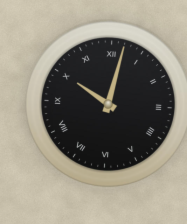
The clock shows 10:02
